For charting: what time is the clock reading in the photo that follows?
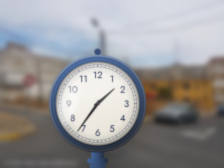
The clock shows 1:36
